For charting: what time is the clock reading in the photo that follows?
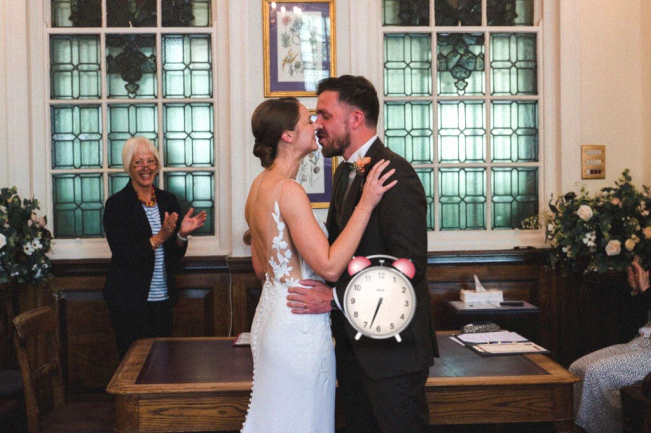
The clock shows 6:33
